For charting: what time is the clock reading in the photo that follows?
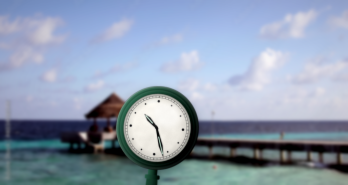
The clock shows 10:27
